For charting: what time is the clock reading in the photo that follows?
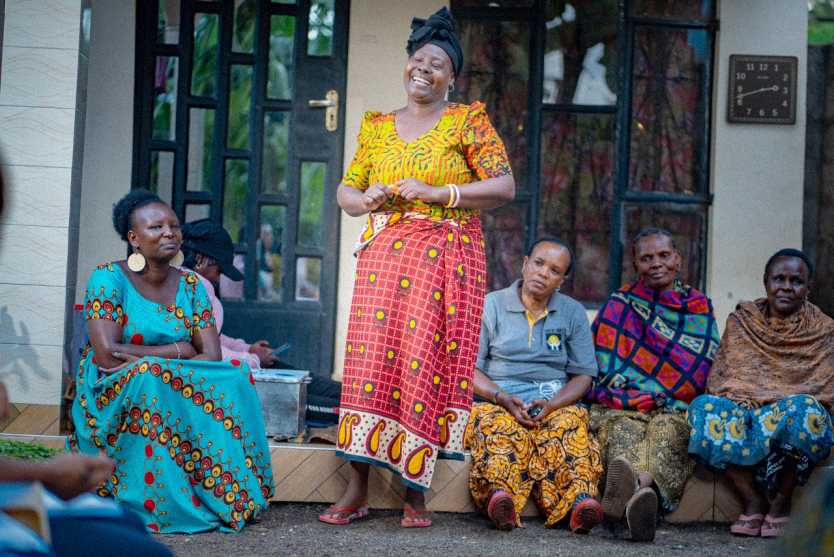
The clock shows 2:42
